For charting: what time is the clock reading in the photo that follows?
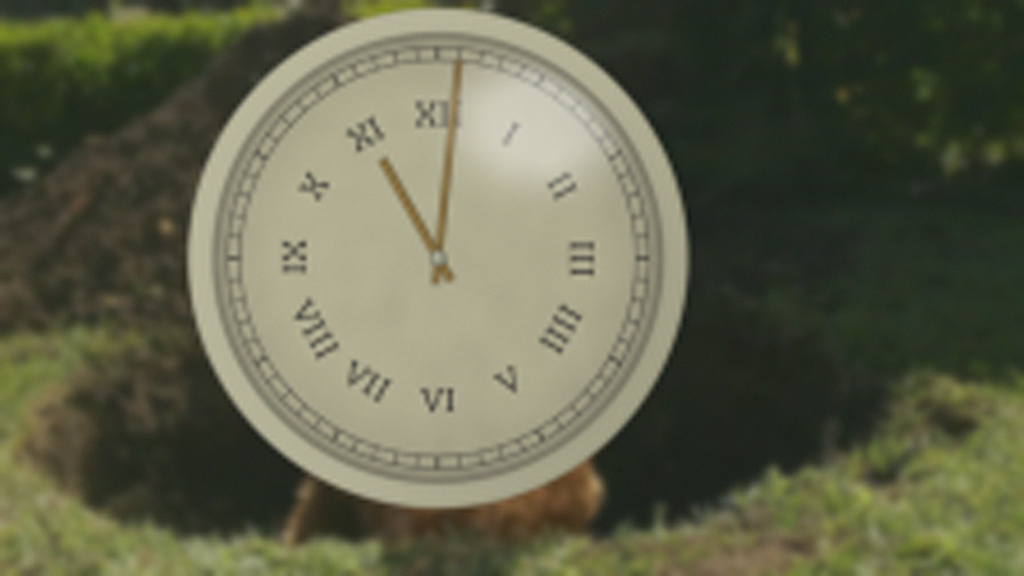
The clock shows 11:01
